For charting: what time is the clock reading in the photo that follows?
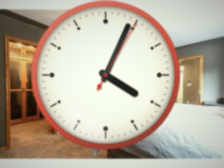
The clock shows 4:04:05
